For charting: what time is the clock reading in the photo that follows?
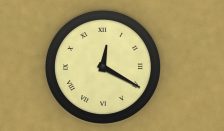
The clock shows 12:20
